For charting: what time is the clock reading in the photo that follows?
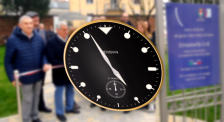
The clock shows 4:56
